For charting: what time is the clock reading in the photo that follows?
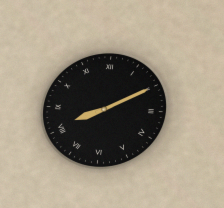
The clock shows 8:10
